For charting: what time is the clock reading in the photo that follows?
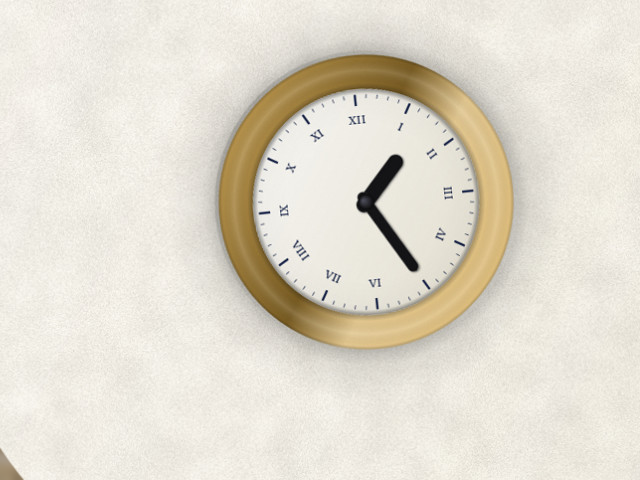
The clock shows 1:25
